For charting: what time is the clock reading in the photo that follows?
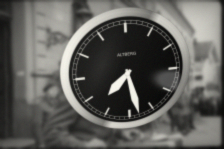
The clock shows 7:28
